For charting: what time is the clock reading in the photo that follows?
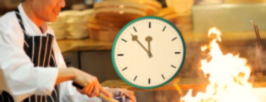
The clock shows 11:53
